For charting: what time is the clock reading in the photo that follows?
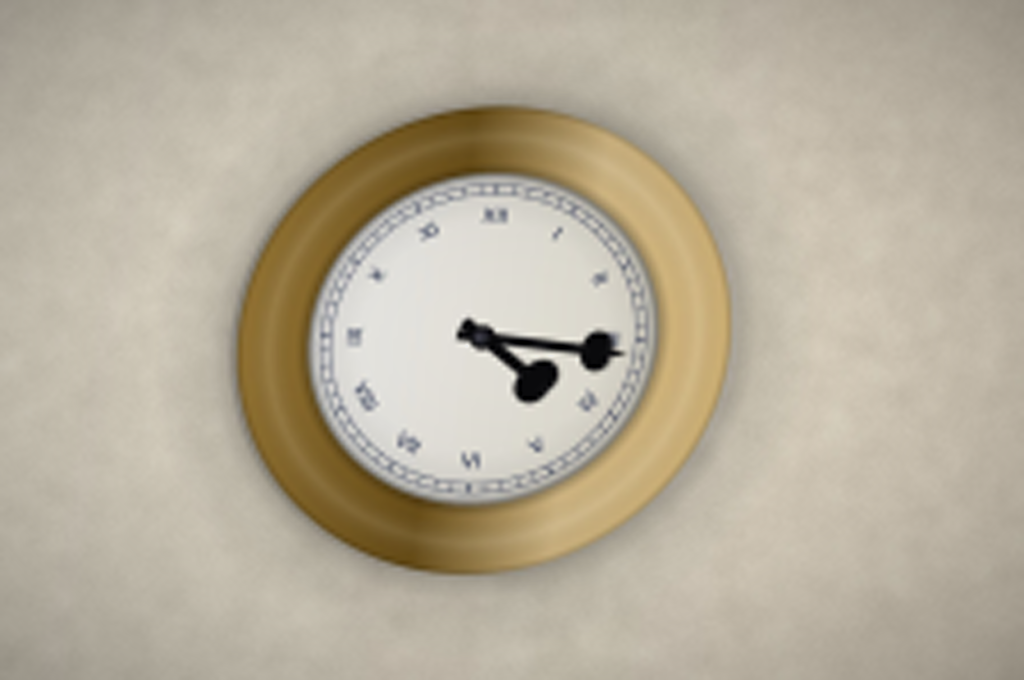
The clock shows 4:16
